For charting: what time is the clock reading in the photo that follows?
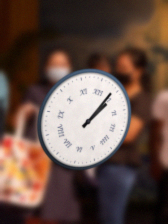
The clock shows 1:04
